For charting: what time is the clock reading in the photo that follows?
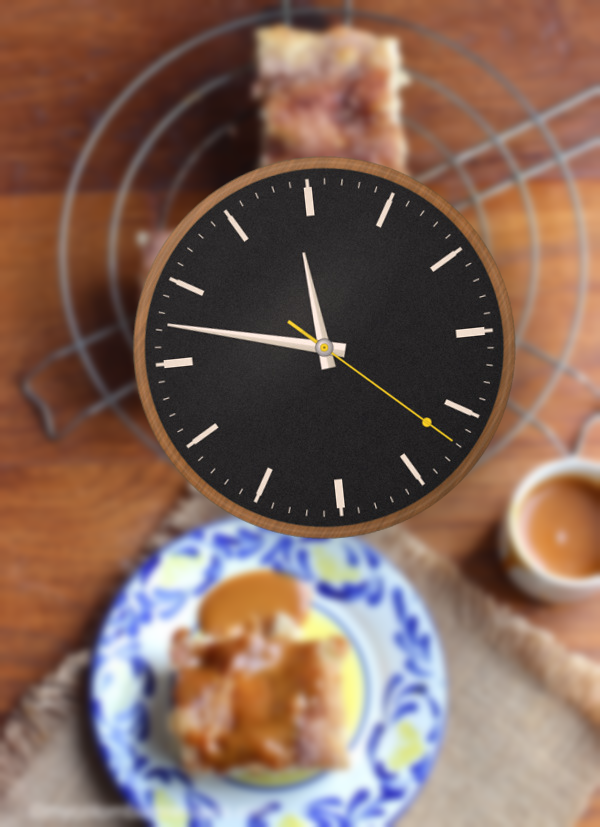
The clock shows 11:47:22
